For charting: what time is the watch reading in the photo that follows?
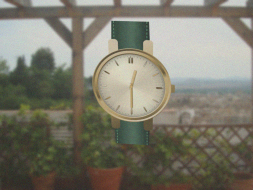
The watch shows 12:30
